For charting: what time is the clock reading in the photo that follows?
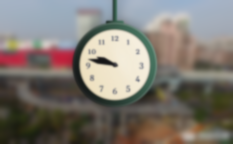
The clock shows 9:47
